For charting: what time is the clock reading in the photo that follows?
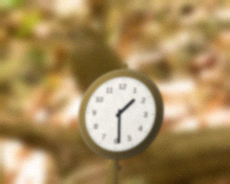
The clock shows 1:29
